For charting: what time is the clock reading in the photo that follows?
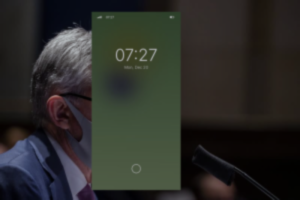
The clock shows 7:27
